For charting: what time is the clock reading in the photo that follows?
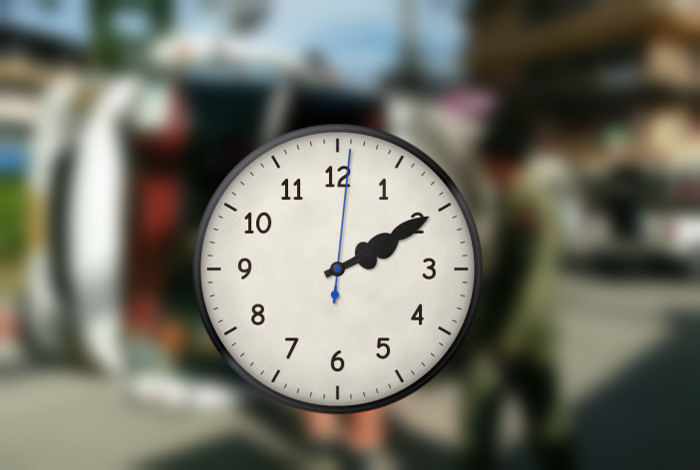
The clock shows 2:10:01
